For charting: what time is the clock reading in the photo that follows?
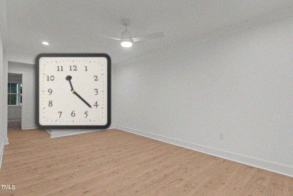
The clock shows 11:22
